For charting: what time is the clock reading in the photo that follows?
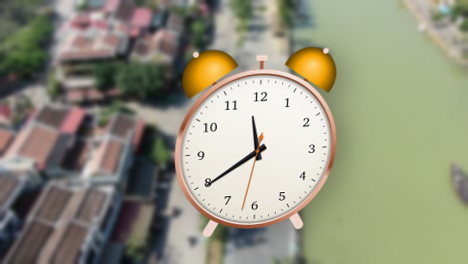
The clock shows 11:39:32
